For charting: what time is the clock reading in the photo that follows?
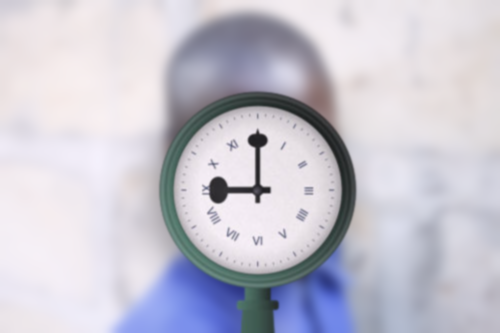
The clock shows 9:00
